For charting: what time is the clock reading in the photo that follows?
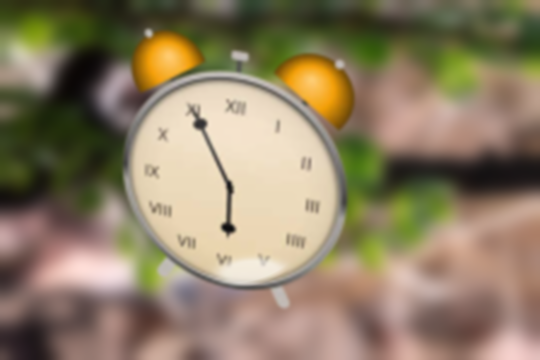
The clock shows 5:55
